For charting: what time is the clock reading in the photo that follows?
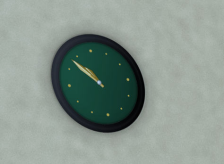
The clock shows 10:53
